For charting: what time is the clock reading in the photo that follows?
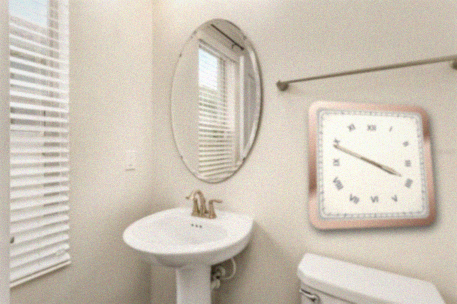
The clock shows 3:49
